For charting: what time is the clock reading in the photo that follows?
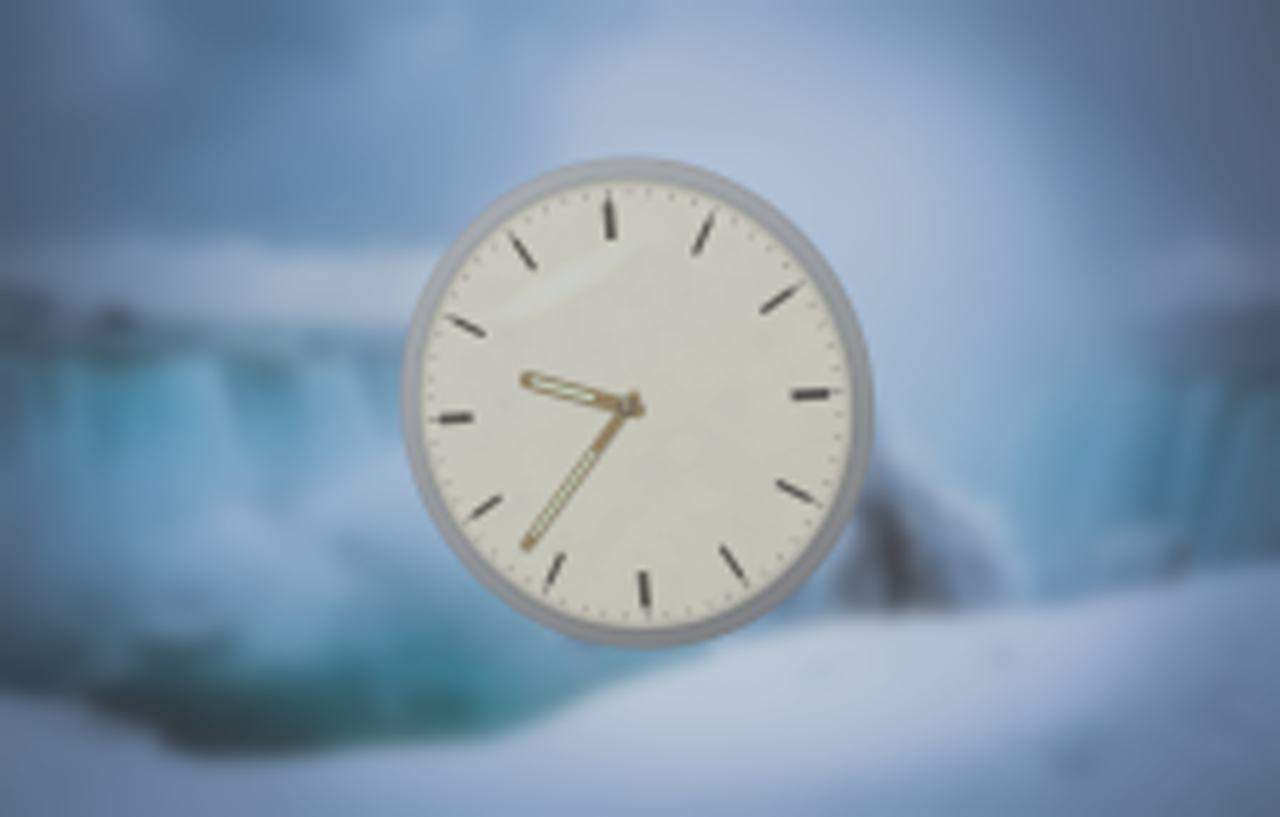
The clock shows 9:37
